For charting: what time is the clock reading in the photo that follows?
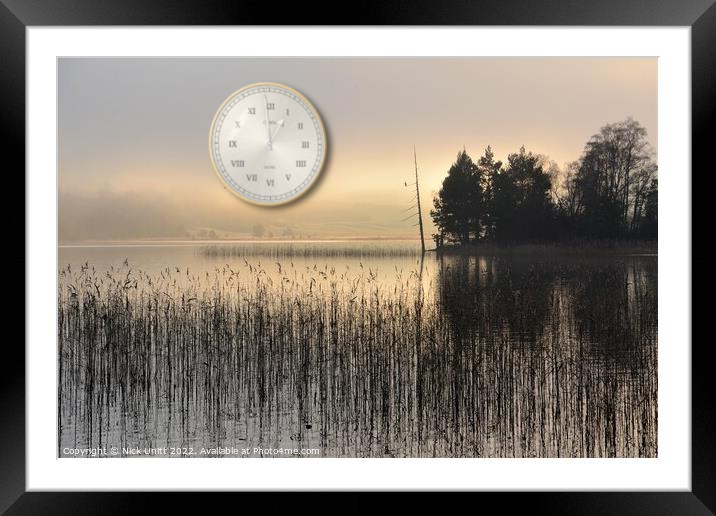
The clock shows 12:59
